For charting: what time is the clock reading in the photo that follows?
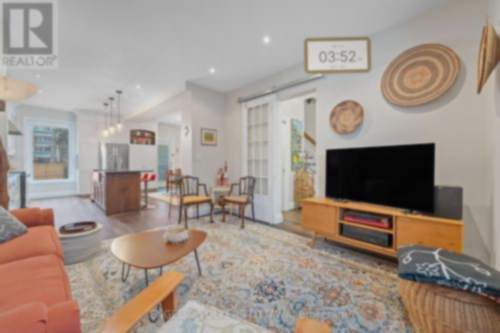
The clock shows 3:52
